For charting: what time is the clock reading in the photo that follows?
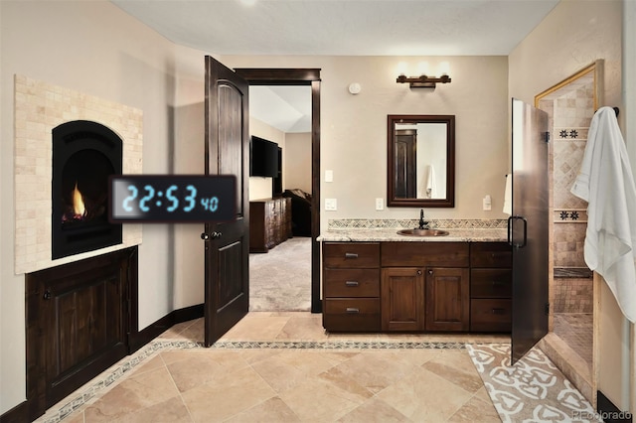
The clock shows 22:53:40
